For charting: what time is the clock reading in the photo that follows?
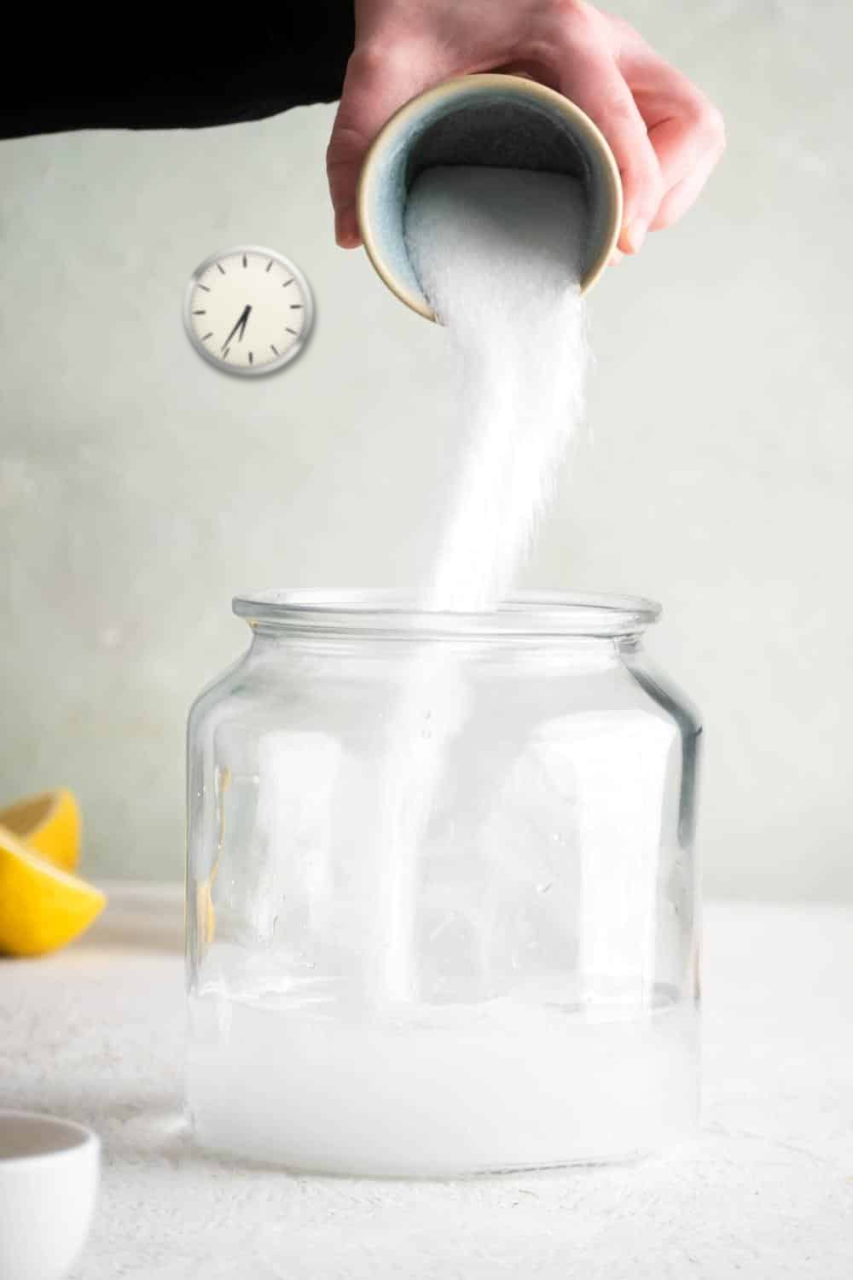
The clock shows 6:36
